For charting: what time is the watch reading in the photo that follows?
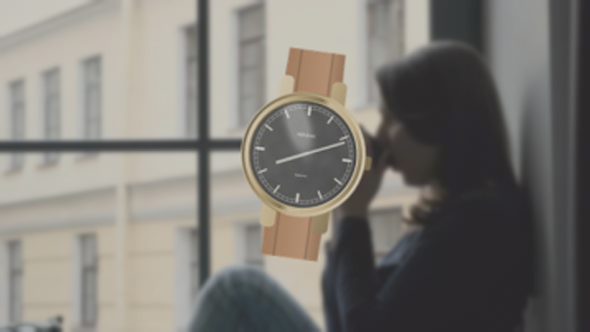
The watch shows 8:11
